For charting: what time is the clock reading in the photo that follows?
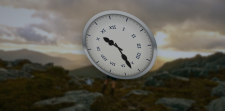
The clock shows 10:27
